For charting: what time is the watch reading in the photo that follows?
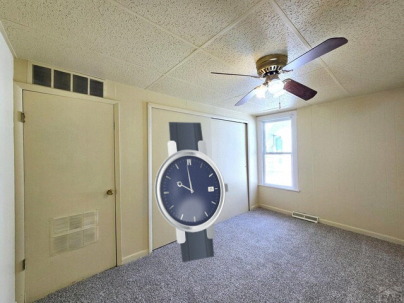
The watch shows 9:59
